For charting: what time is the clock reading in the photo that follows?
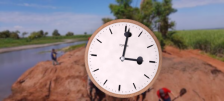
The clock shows 3:01
